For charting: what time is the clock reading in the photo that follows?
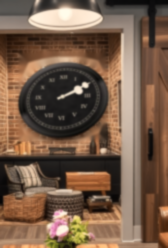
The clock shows 2:10
